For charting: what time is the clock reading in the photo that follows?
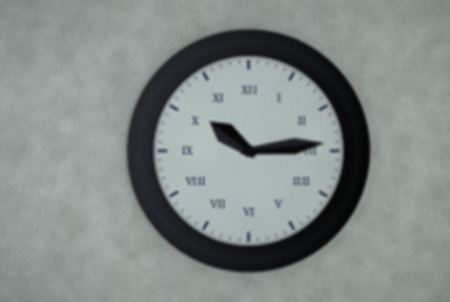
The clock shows 10:14
